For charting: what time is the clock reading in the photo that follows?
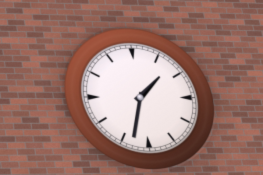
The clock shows 1:33
